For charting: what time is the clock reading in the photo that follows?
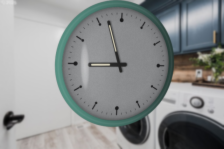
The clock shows 8:57
